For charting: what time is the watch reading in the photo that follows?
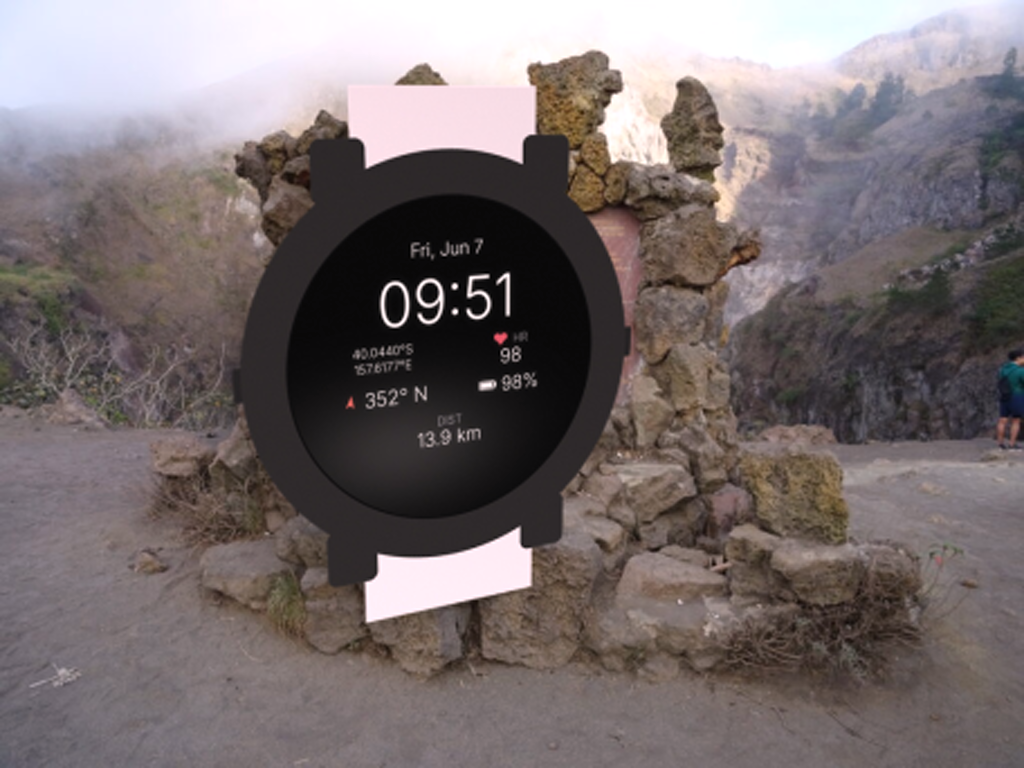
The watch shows 9:51
